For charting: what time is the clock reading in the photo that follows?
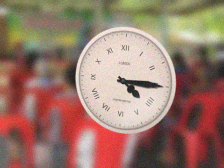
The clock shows 4:15
